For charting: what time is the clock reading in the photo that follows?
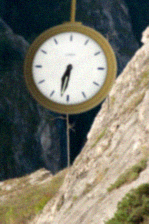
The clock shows 6:32
